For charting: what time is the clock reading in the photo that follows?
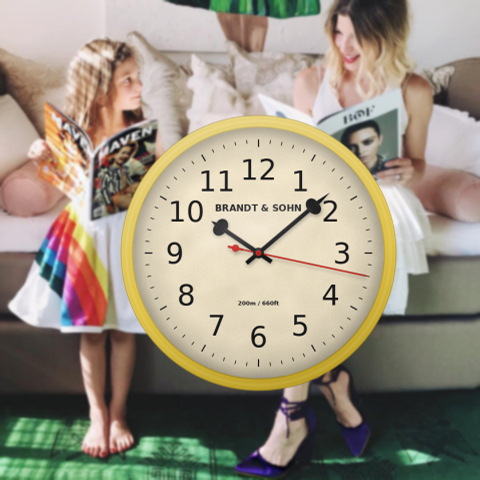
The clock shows 10:08:17
